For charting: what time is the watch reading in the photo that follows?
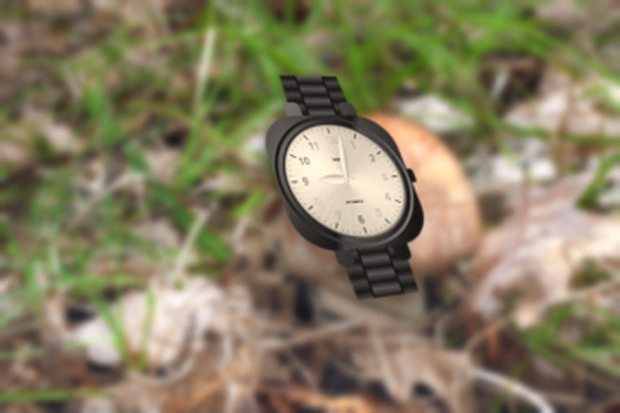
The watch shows 9:02
